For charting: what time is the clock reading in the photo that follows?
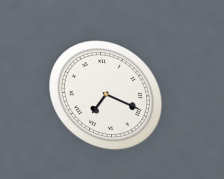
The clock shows 7:19
